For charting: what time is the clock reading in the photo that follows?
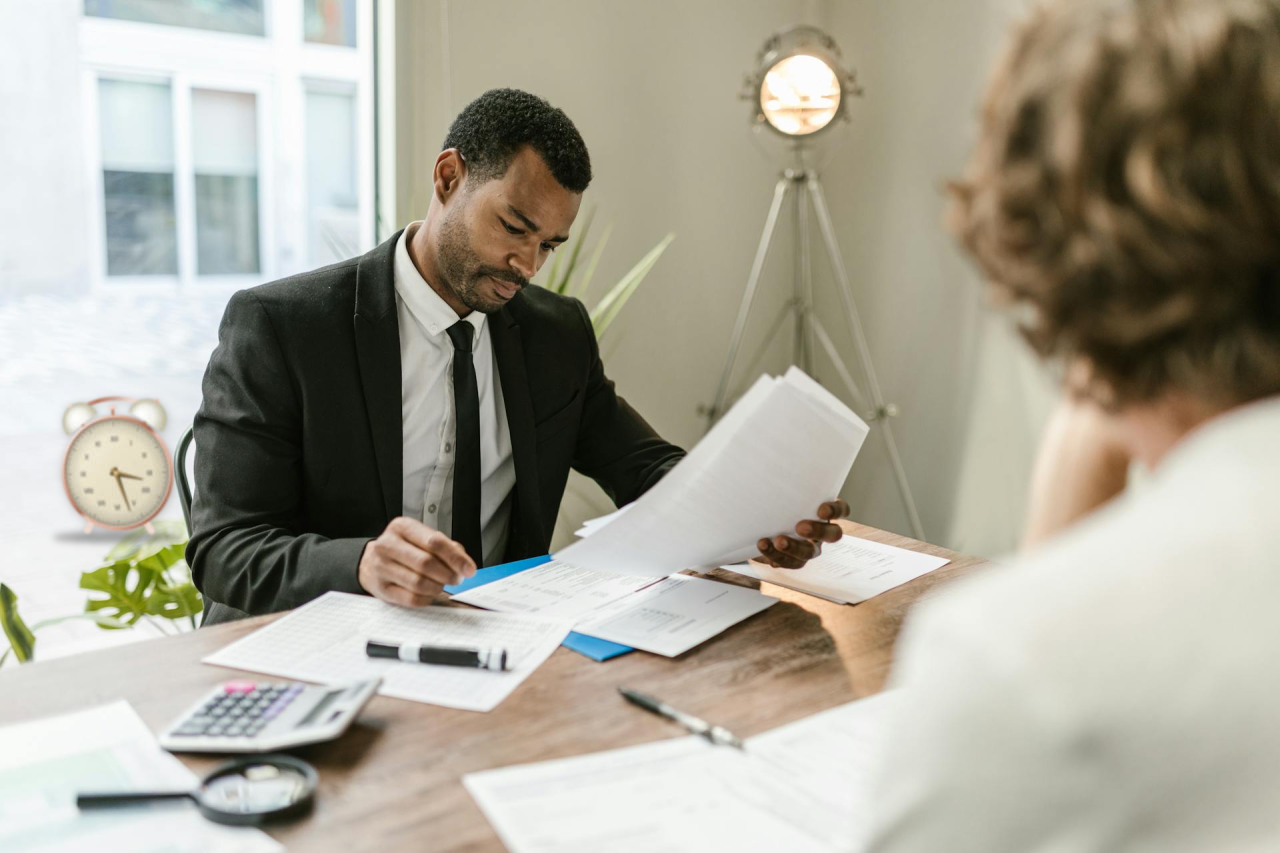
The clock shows 3:27
